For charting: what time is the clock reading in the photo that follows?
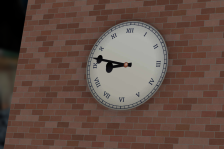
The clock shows 8:47
